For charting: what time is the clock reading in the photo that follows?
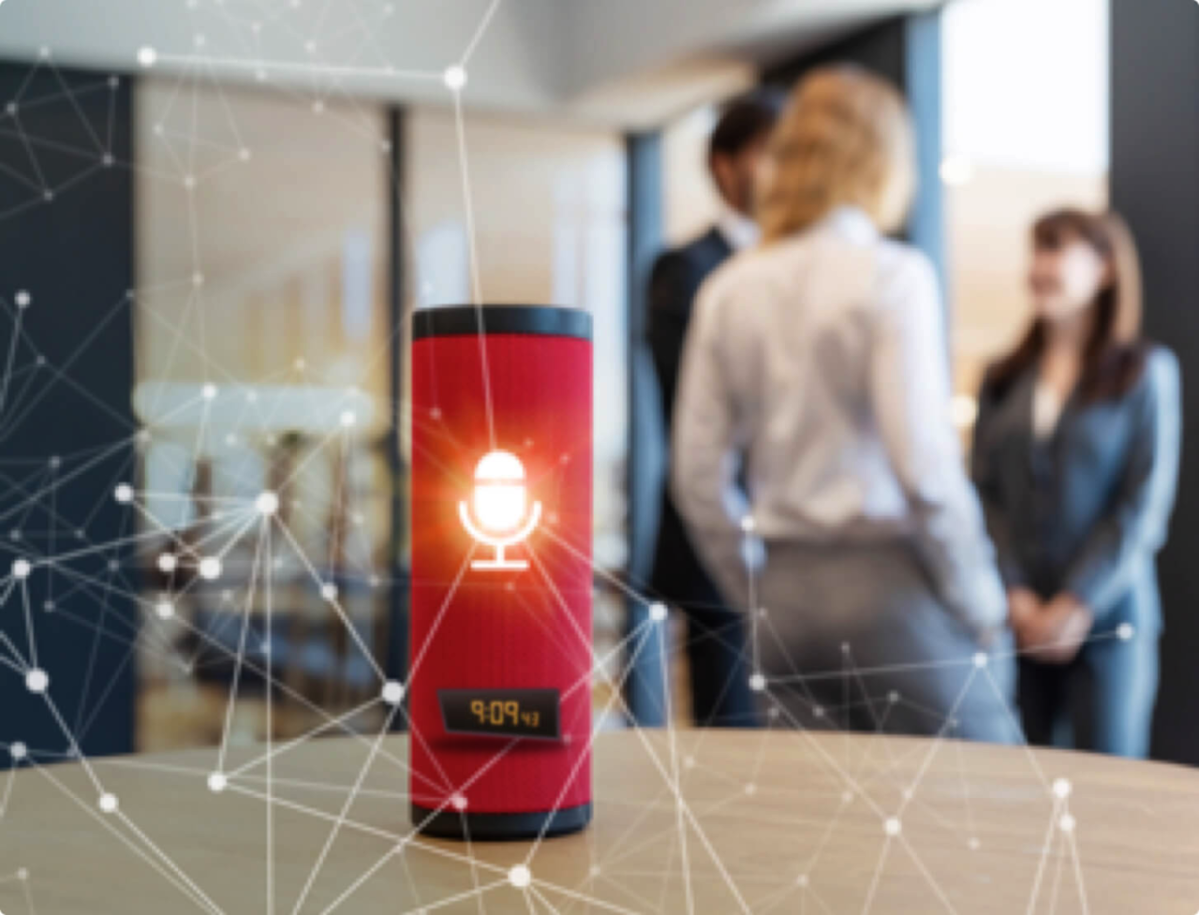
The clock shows 9:09
